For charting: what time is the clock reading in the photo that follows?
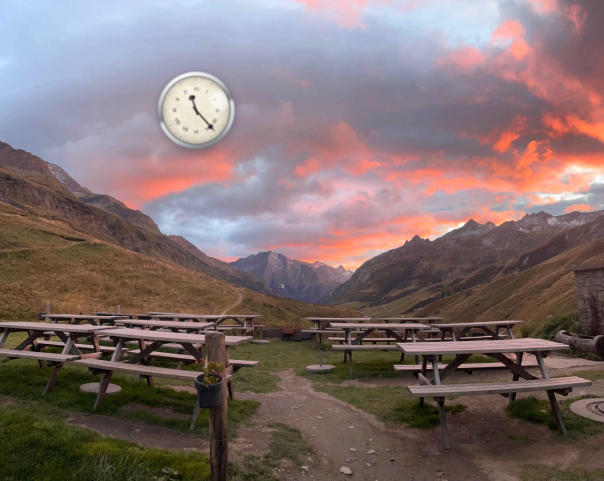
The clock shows 11:23
